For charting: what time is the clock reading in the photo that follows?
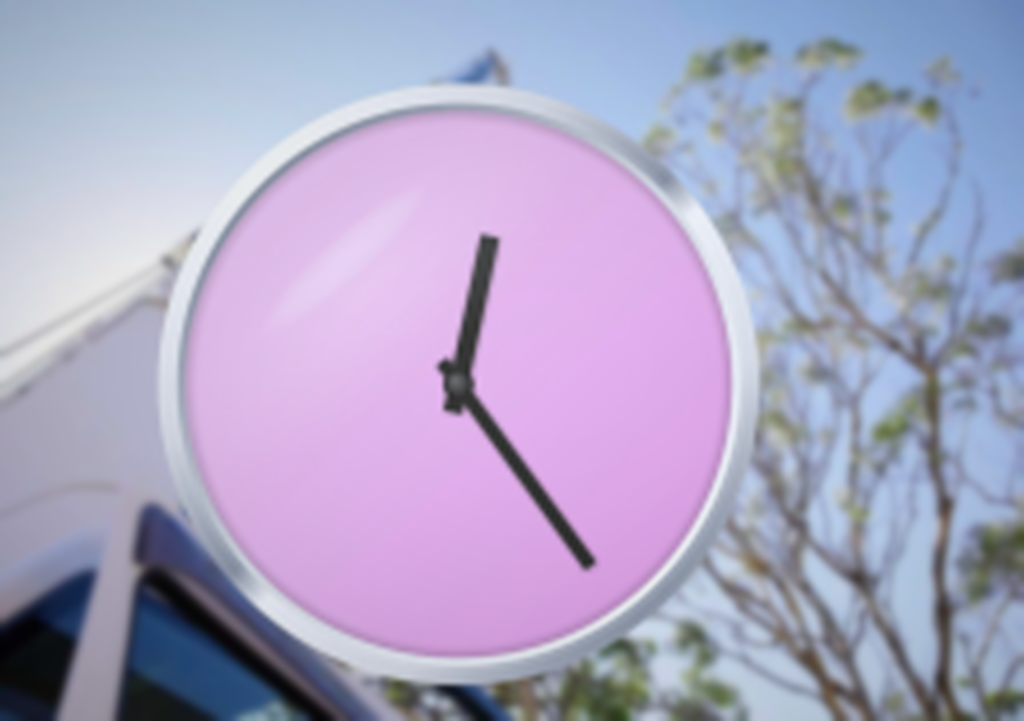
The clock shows 12:24
